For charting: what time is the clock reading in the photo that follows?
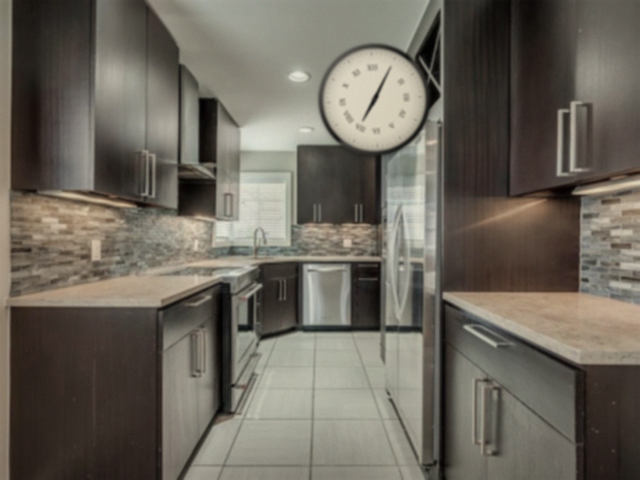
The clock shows 7:05
